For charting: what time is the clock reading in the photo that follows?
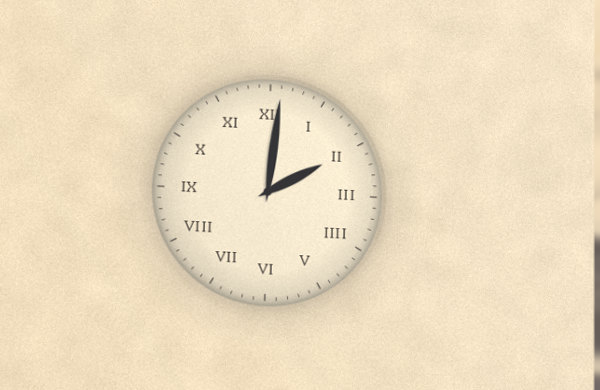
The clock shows 2:01
